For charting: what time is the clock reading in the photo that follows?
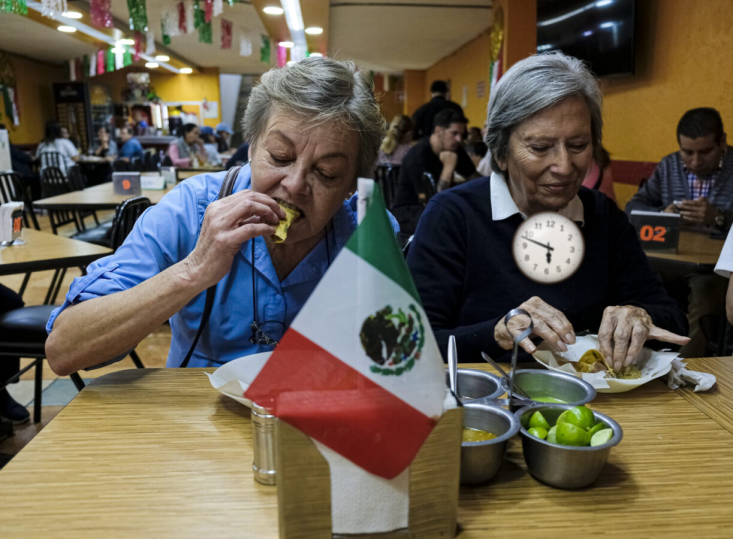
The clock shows 5:48
